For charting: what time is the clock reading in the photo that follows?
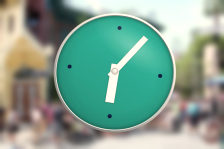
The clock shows 6:06
